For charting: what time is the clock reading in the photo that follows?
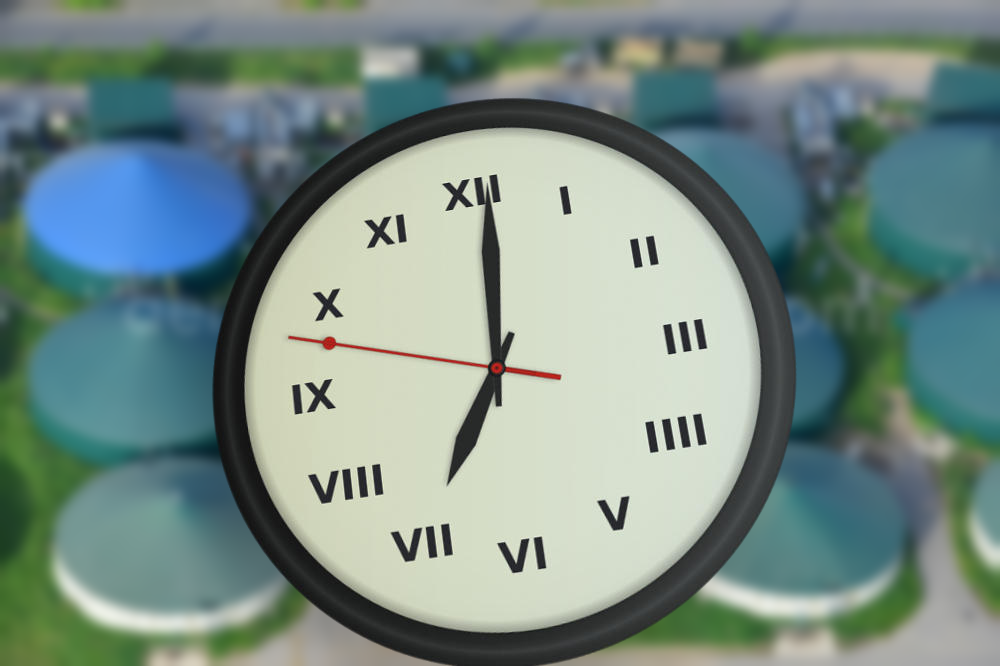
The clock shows 7:00:48
